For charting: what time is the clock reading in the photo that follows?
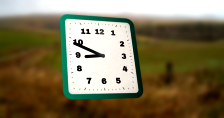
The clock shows 8:49
